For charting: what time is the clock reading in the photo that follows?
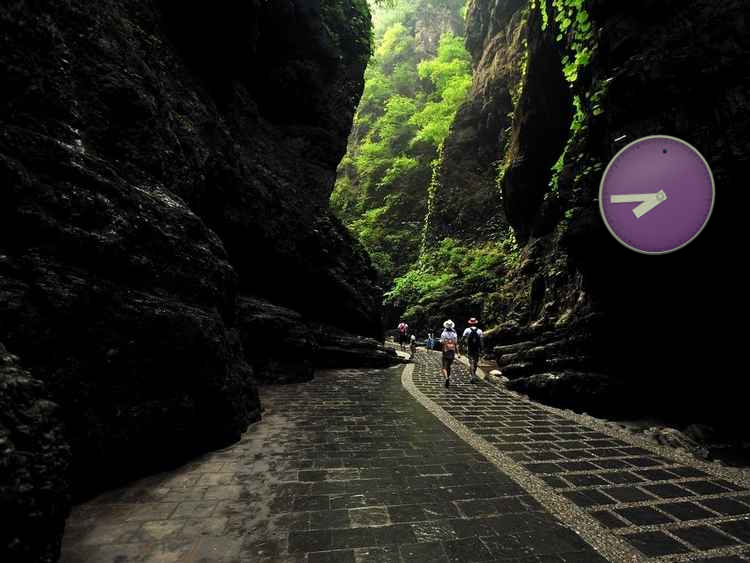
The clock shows 7:44
